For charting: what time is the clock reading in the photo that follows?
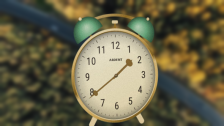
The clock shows 1:39
